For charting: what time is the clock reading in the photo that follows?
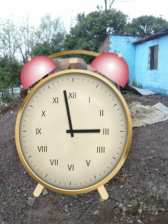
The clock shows 2:58
